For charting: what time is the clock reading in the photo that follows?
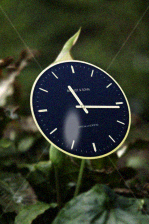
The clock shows 11:16
